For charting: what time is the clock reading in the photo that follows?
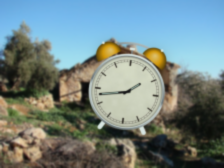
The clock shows 1:43
